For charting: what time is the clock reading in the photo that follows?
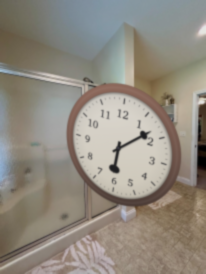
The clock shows 6:08
